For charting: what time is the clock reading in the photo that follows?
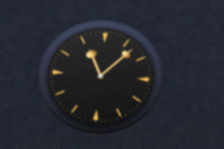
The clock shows 11:07
